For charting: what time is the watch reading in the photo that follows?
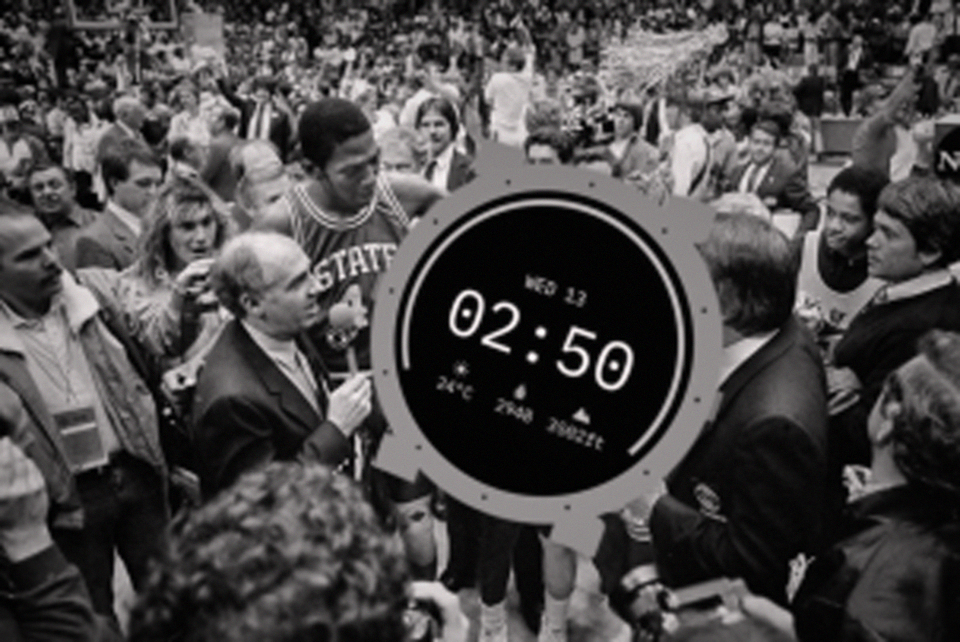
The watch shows 2:50
